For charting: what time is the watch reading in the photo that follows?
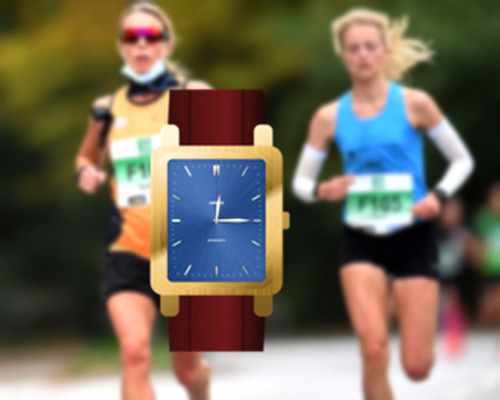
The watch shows 12:15
